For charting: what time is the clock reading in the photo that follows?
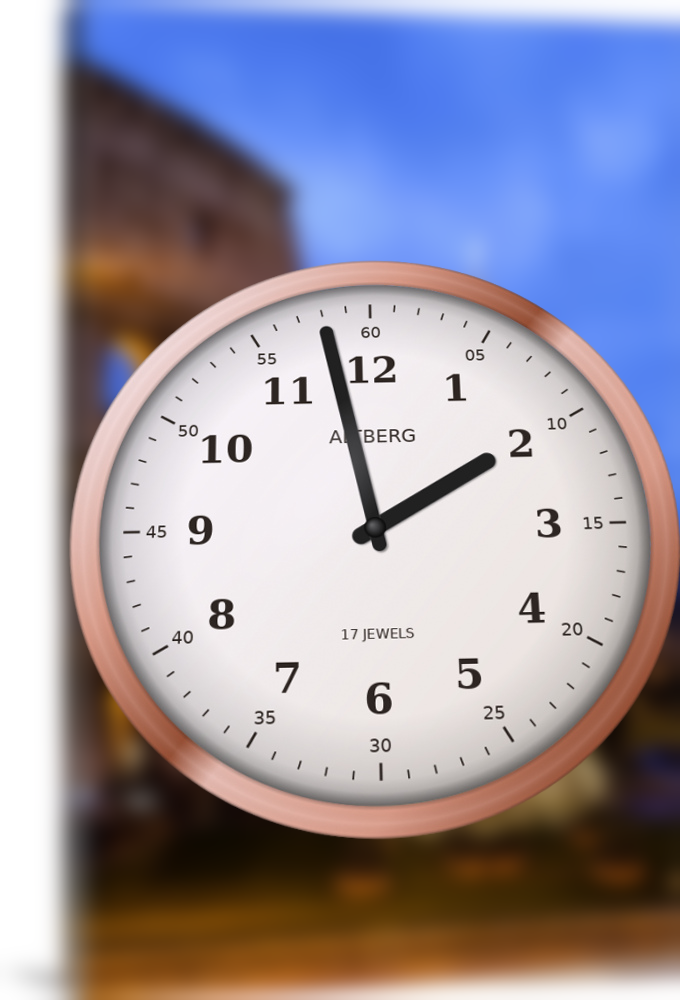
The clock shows 1:58
